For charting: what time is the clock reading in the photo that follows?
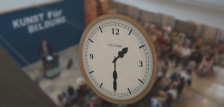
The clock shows 1:30
